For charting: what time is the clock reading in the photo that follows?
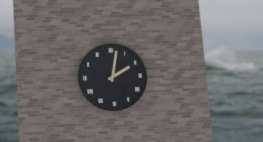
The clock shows 2:02
